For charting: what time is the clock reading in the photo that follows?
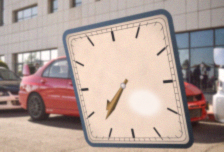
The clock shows 7:37
